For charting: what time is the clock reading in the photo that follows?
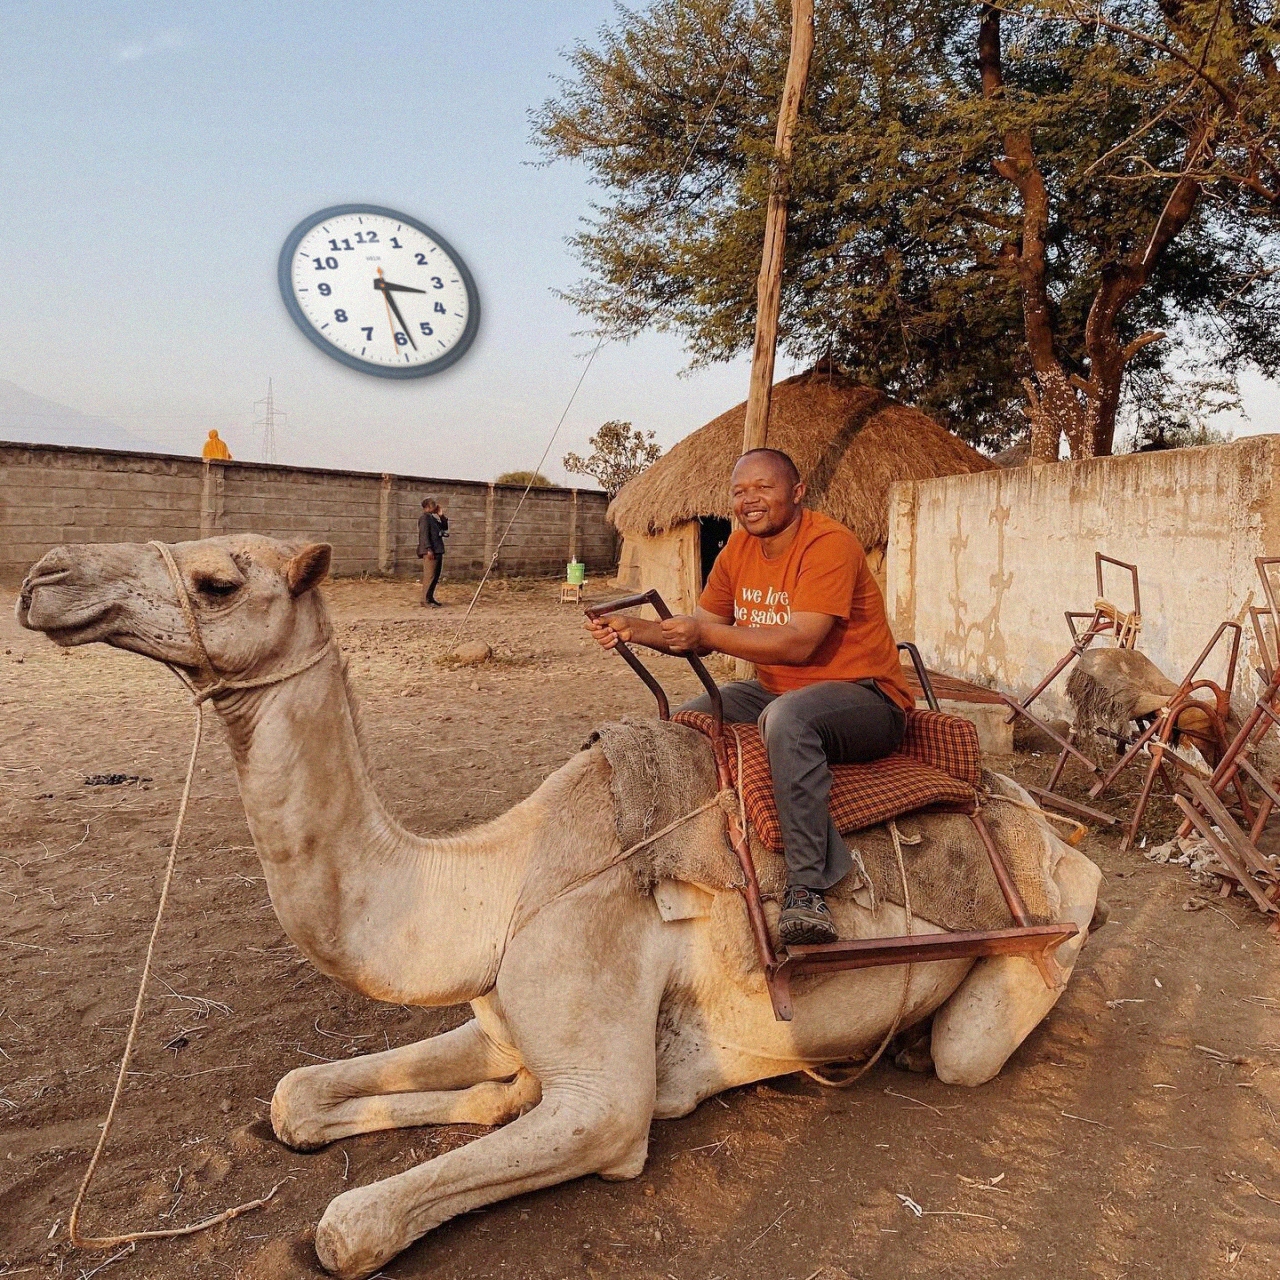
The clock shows 3:28:31
